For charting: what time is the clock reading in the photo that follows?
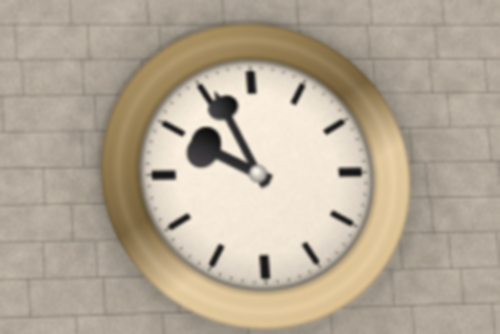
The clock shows 9:56
